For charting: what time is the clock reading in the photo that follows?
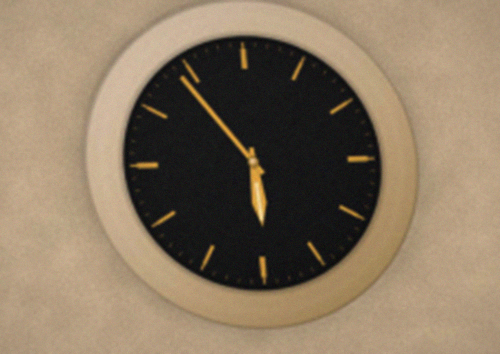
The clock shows 5:54
